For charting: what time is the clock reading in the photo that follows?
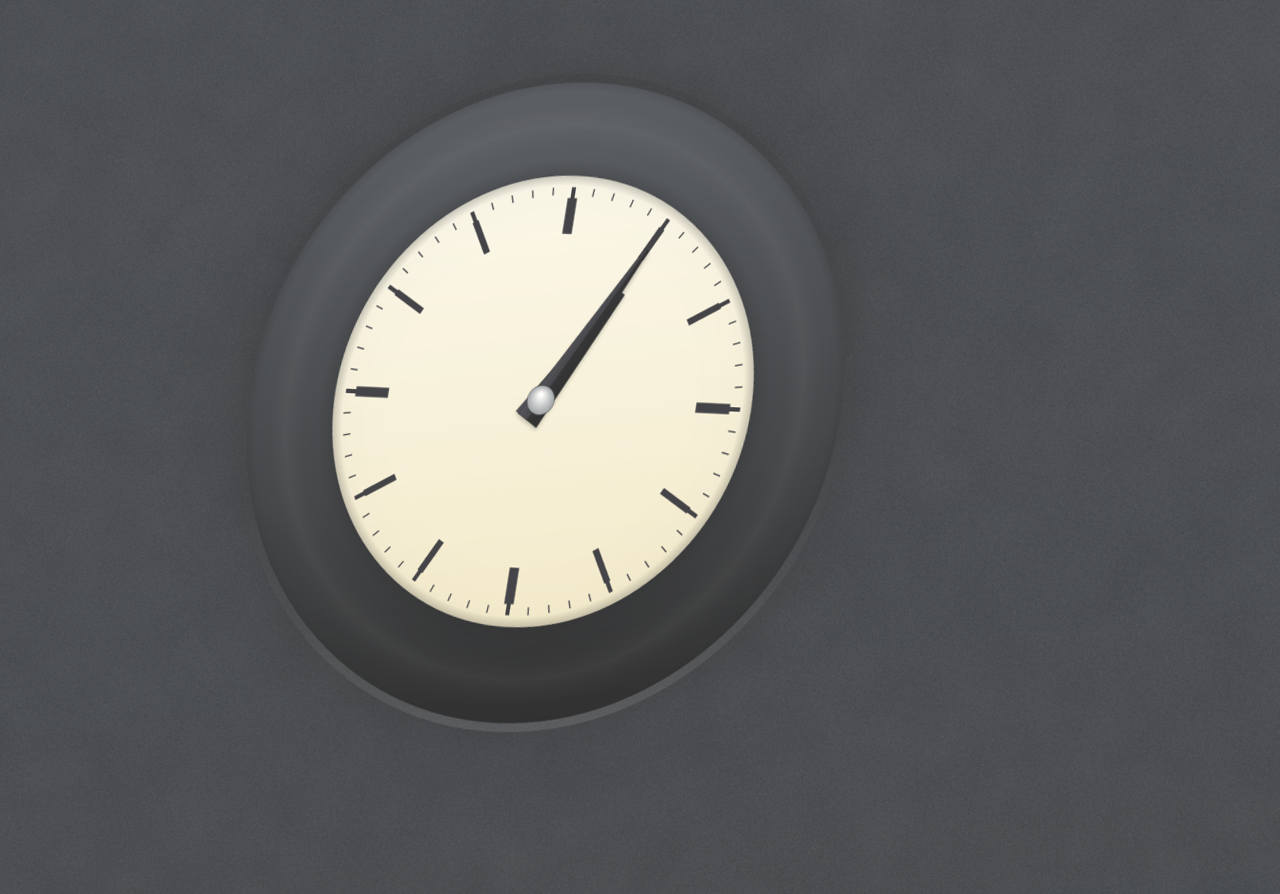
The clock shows 1:05
